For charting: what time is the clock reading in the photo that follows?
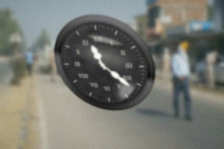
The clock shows 11:22
